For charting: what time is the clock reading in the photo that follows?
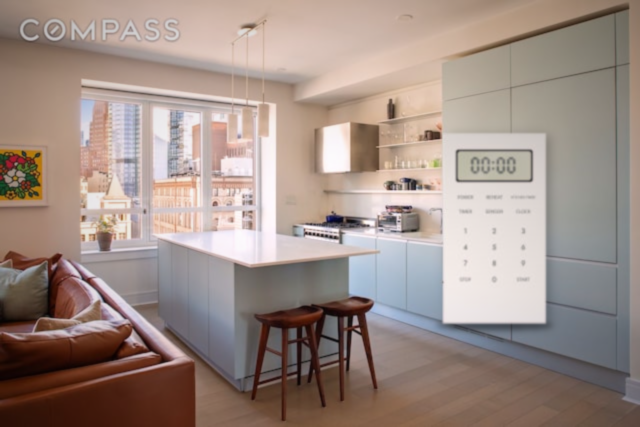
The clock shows 0:00
